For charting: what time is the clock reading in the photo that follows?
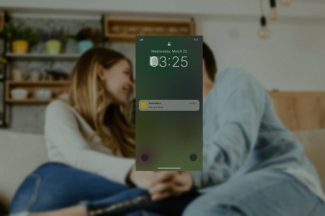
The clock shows 3:25
